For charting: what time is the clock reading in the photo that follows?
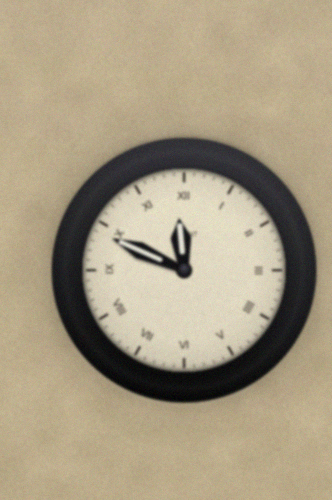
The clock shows 11:49
